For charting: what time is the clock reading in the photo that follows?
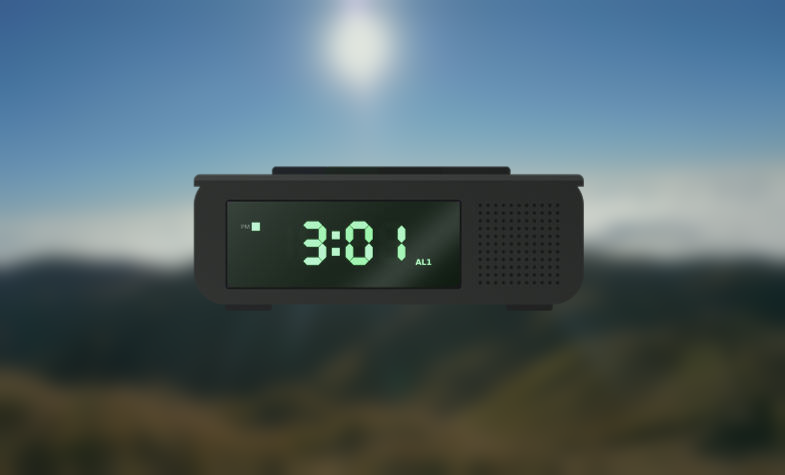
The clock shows 3:01
